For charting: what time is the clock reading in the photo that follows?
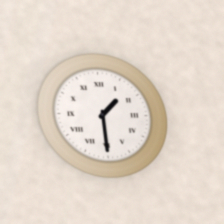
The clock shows 1:30
